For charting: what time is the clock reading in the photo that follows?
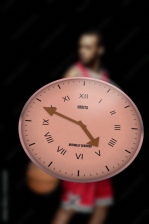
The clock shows 4:49
